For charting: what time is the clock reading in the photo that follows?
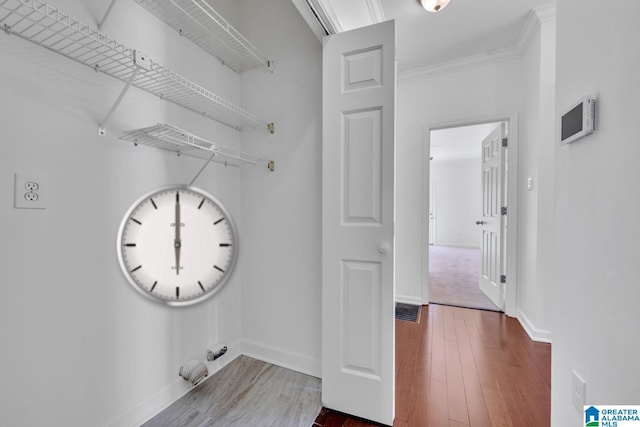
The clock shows 6:00
